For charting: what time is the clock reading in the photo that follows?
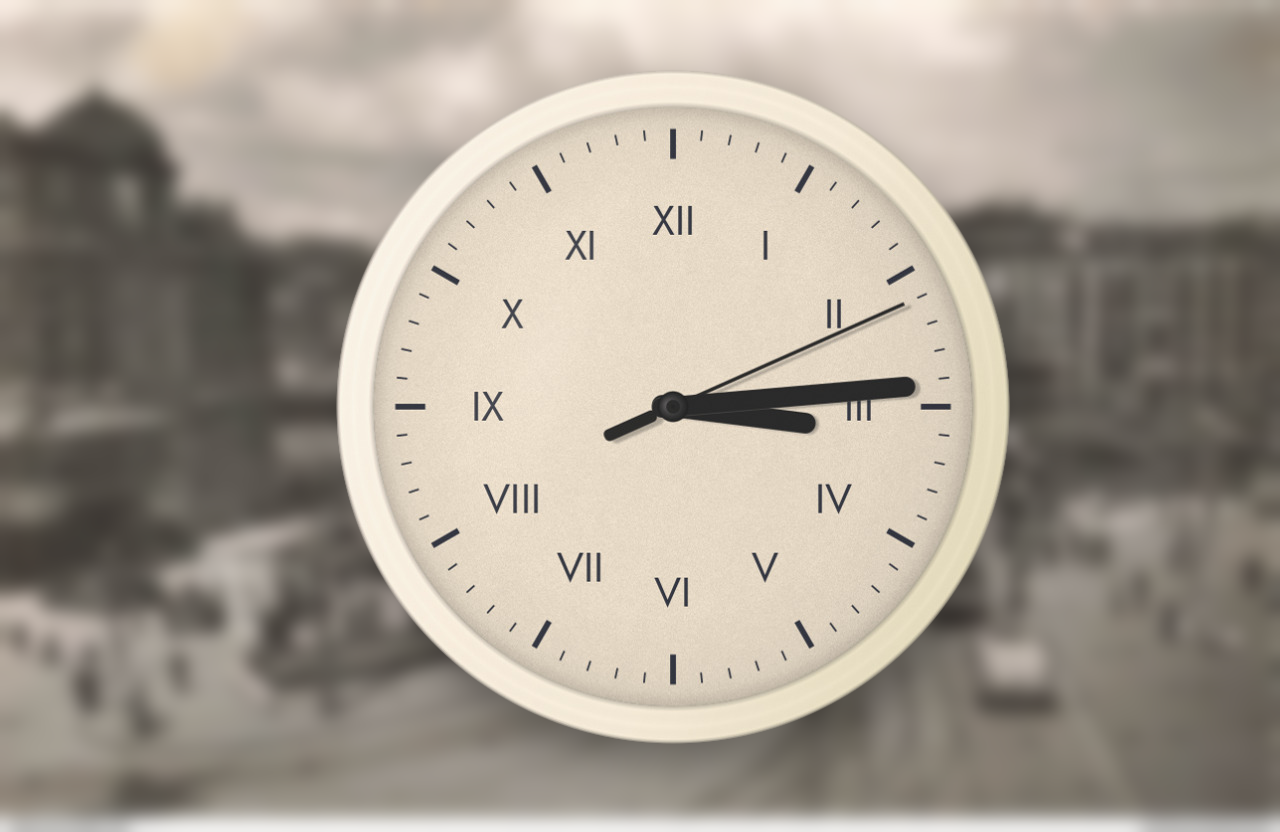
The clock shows 3:14:11
